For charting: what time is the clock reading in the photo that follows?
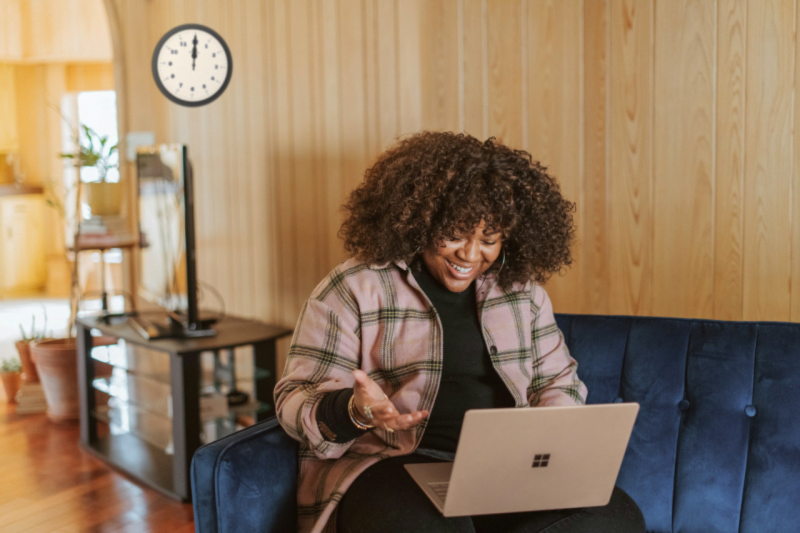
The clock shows 12:00
